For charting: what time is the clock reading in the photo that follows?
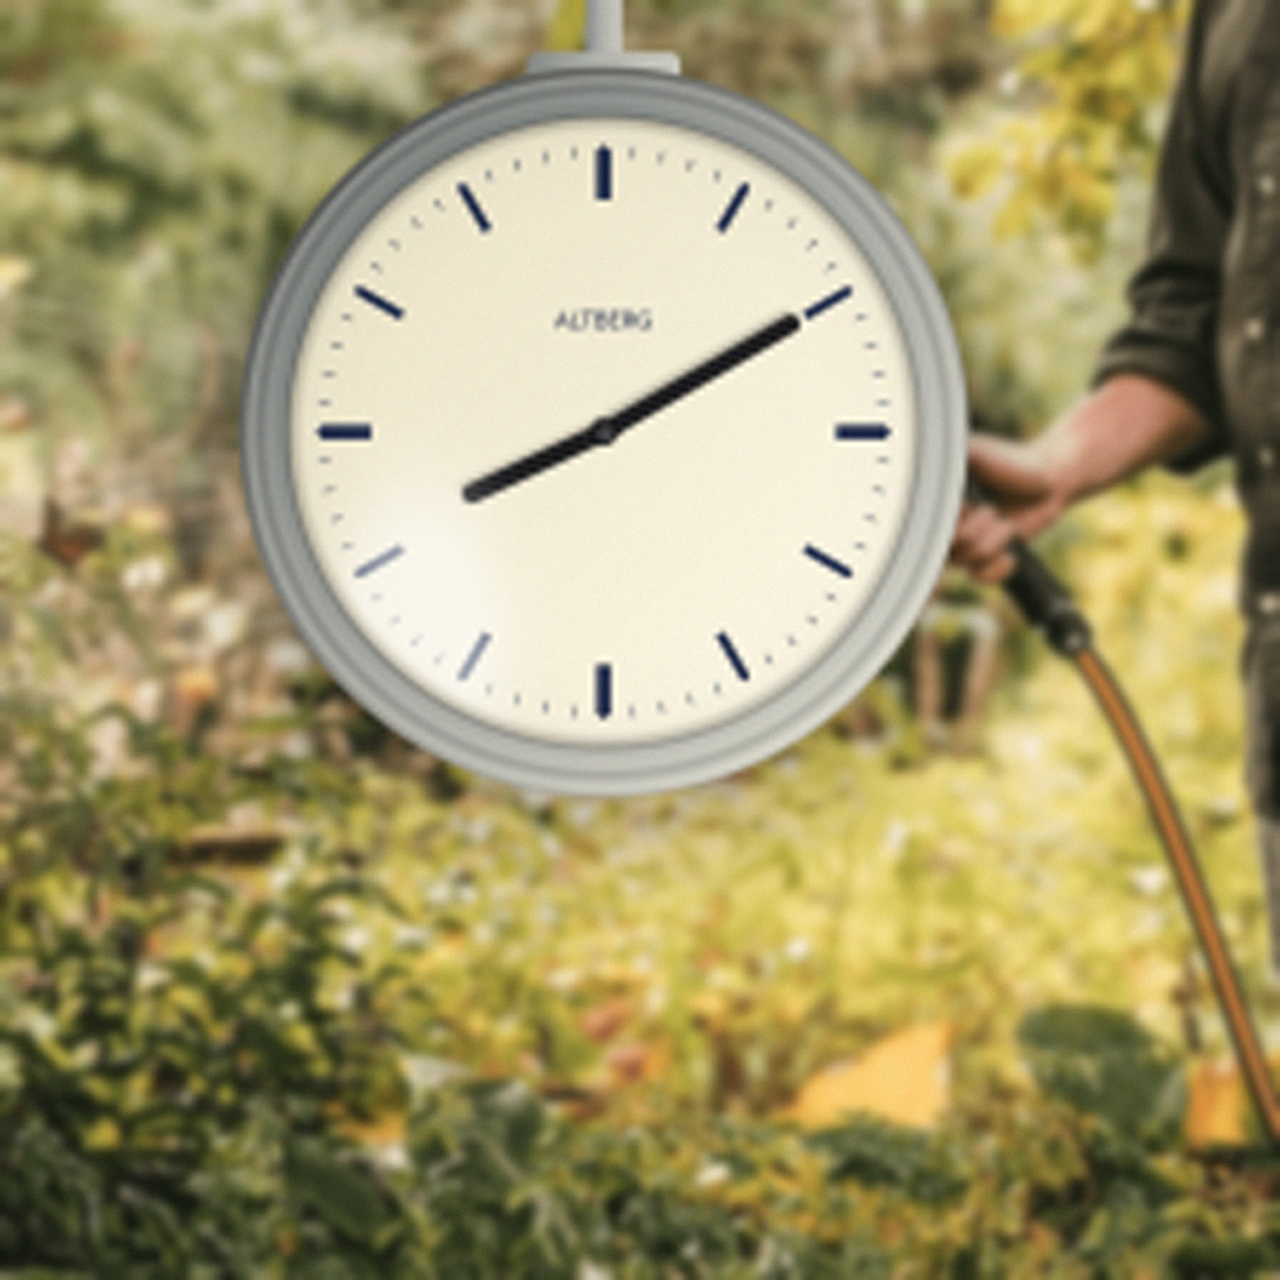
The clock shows 8:10
